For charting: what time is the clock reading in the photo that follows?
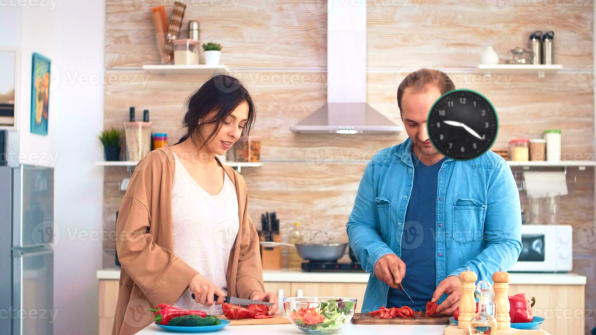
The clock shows 9:21
